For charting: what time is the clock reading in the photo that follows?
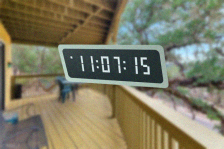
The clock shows 11:07:15
